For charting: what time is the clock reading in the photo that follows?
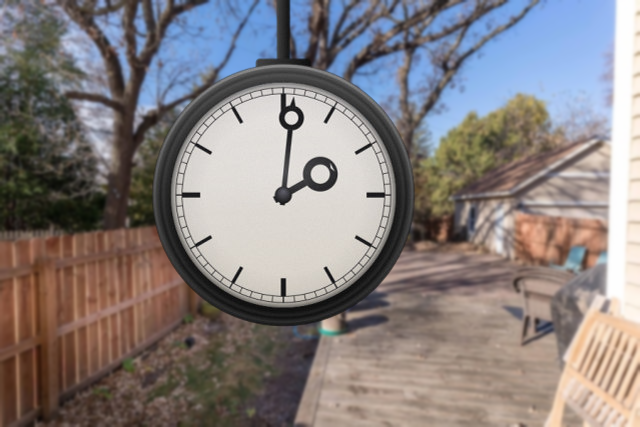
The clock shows 2:01
